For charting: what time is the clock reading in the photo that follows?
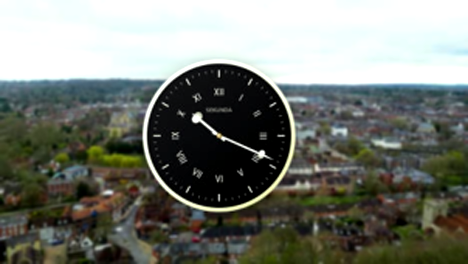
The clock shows 10:19
